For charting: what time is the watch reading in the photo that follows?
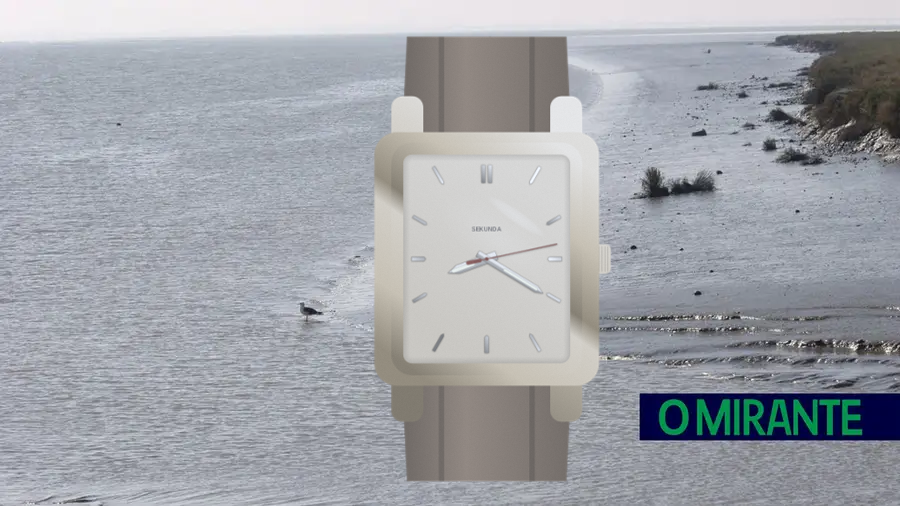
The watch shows 8:20:13
